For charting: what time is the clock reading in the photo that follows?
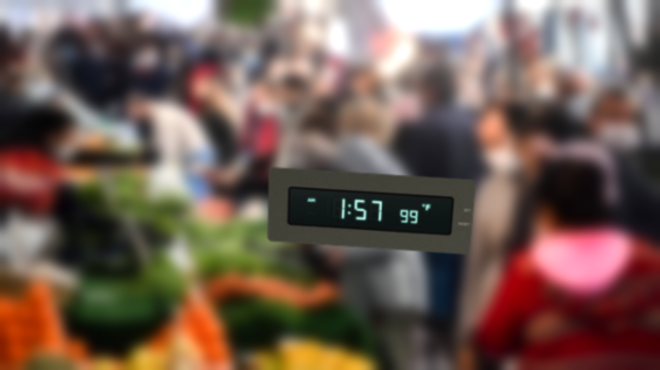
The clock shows 1:57
